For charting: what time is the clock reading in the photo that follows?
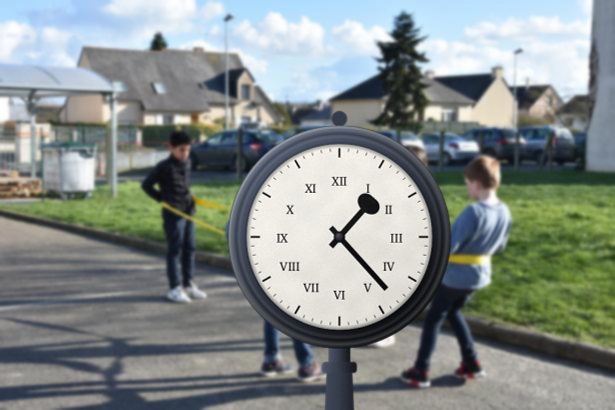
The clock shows 1:23
